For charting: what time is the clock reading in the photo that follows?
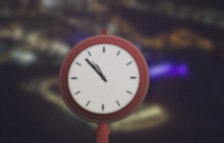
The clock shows 10:53
